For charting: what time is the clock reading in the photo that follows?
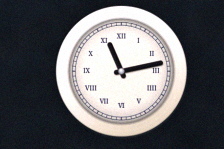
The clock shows 11:13
